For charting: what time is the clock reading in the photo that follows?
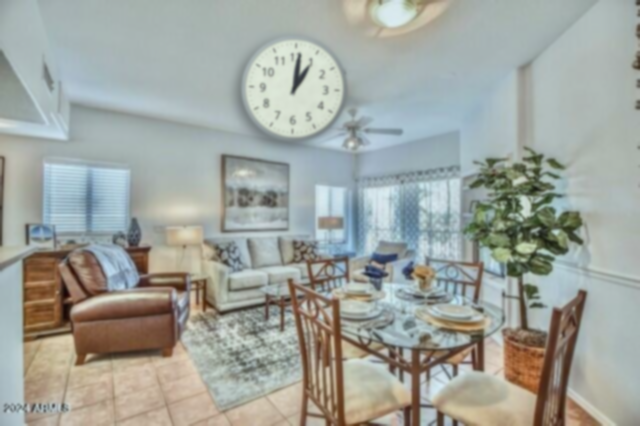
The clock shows 1:01
